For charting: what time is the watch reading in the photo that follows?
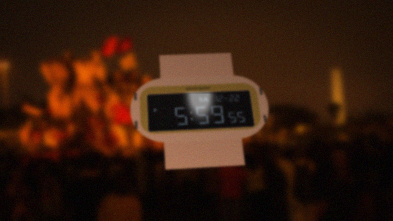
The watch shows 5:59
